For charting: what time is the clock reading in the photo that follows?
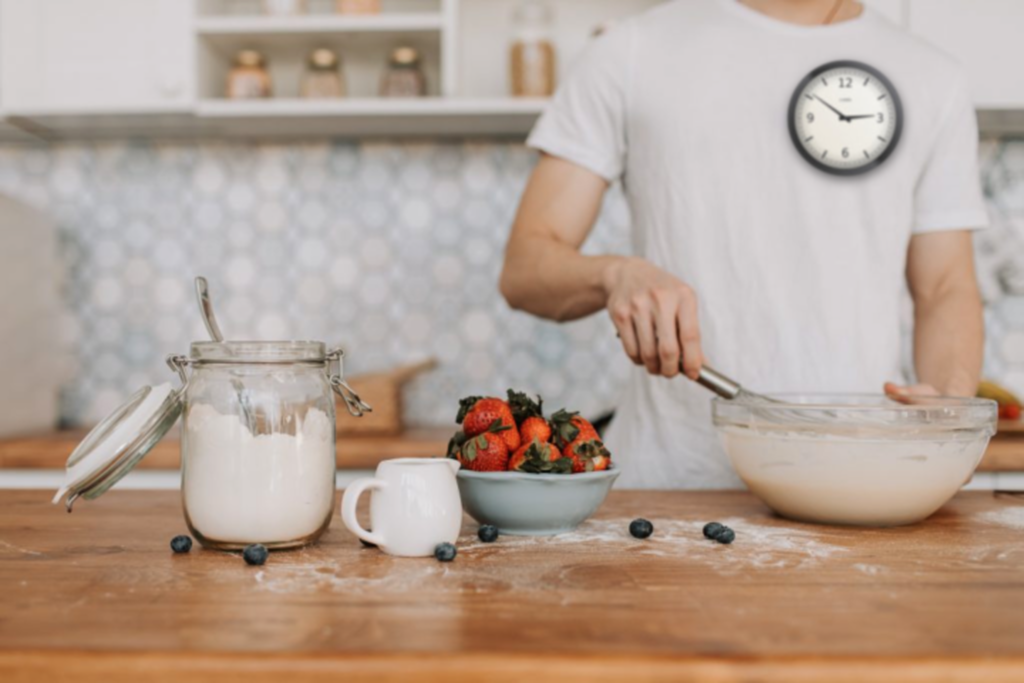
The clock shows 2:51
